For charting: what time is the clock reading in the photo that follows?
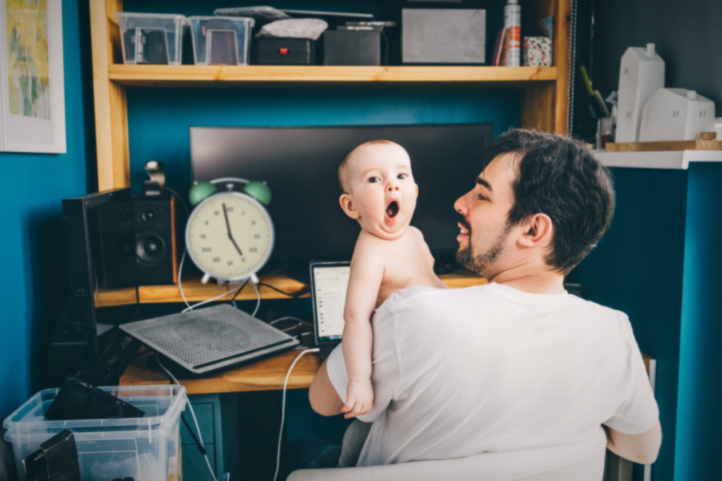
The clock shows 4:58
